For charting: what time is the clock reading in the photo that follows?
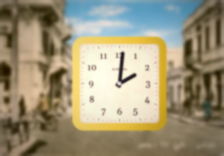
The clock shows 2:01
